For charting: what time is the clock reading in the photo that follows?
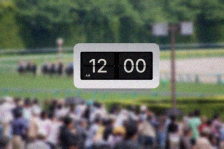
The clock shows 12:00
